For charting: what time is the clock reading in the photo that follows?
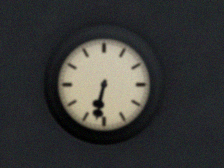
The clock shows 6:32
